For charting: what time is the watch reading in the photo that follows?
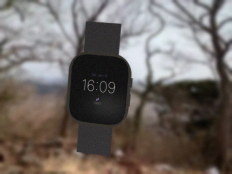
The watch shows 16:09
